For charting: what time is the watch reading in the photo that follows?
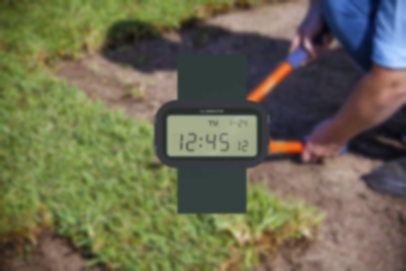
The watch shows 12:45
